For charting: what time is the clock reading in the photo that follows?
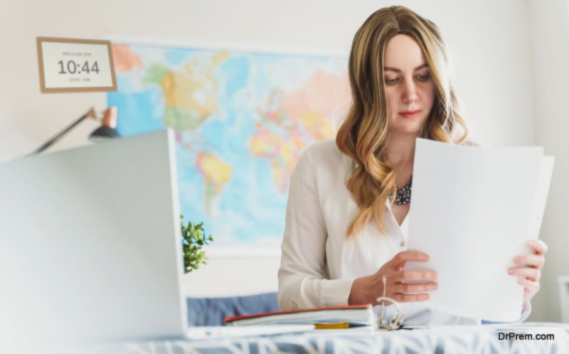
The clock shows 10:44
